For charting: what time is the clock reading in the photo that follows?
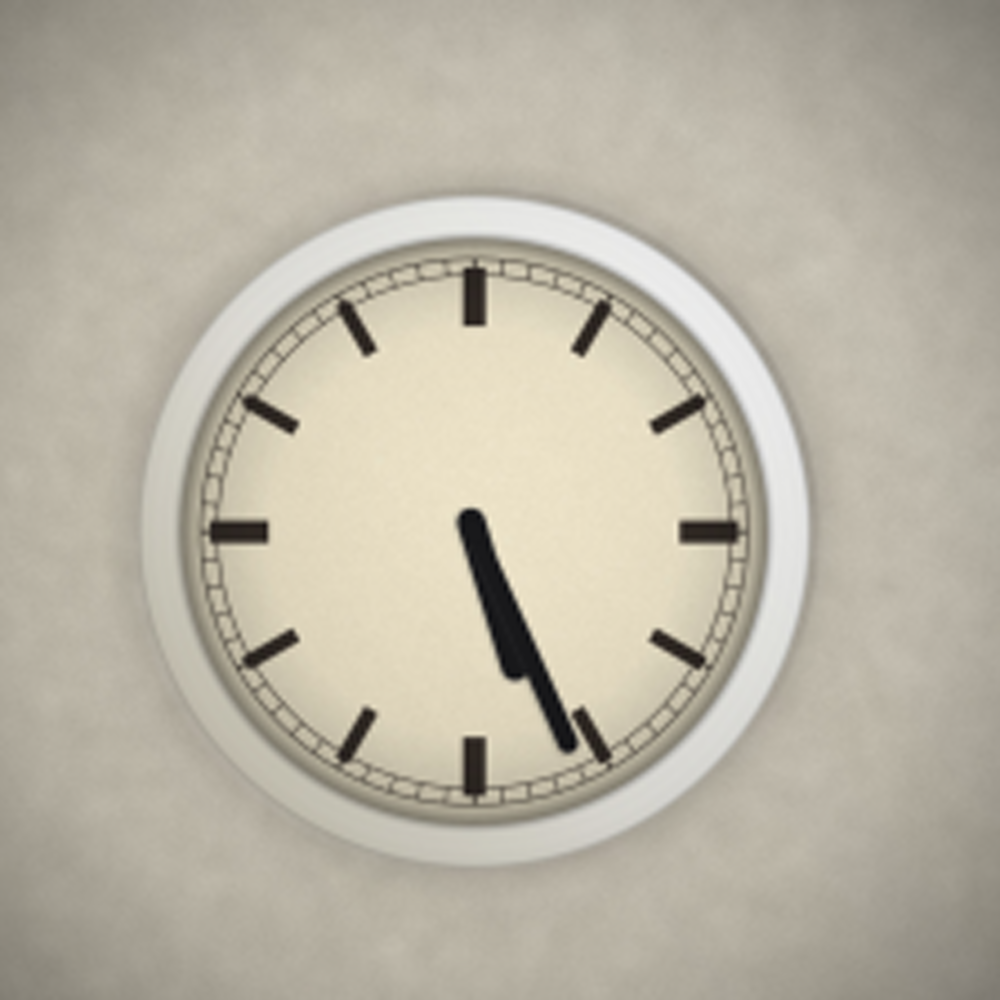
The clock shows 5:26
